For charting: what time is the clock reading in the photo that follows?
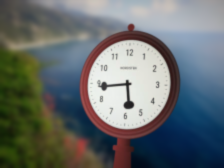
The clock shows 5:44
